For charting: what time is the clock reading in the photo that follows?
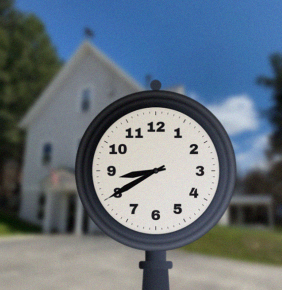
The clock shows 8:40
